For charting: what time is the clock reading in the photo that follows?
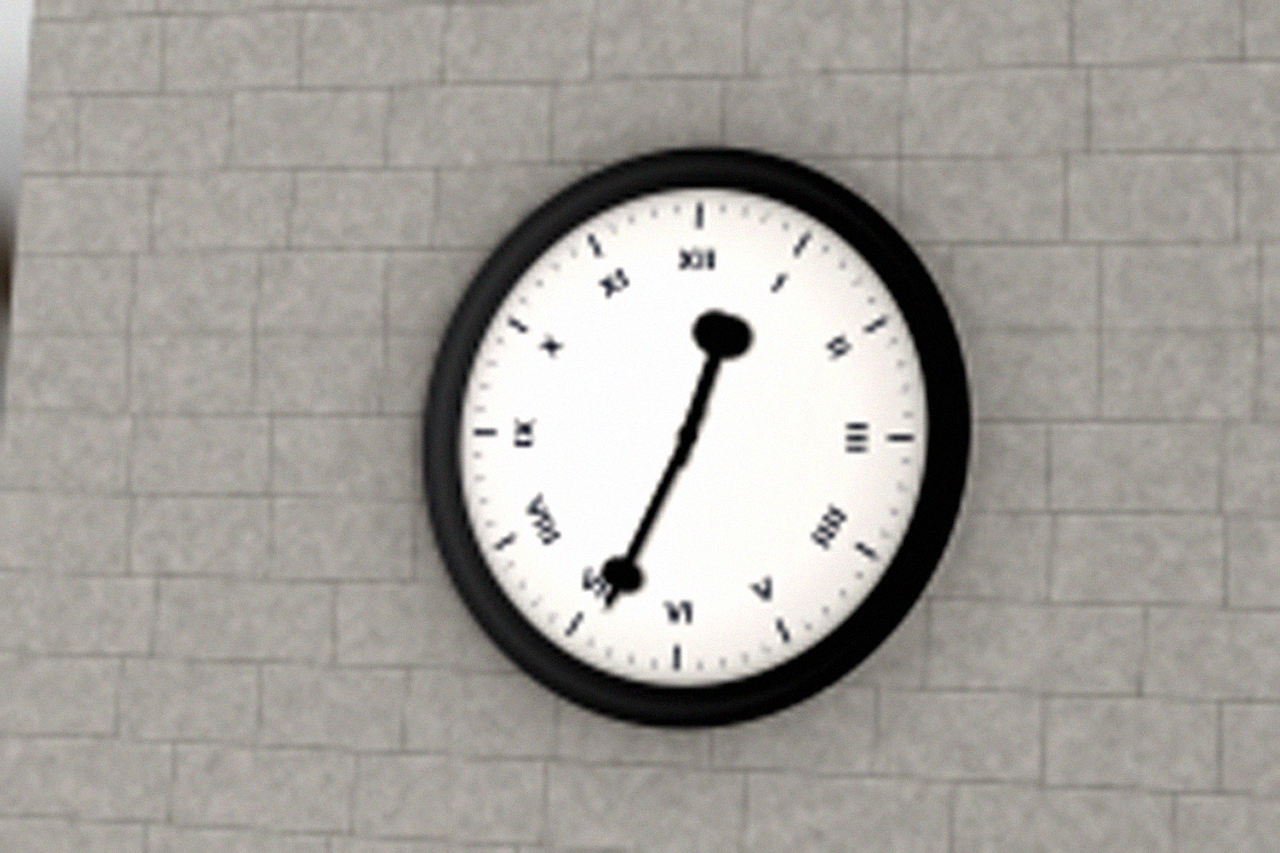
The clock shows 12:34
